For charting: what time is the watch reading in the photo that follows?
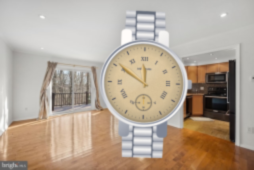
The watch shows 11:51
